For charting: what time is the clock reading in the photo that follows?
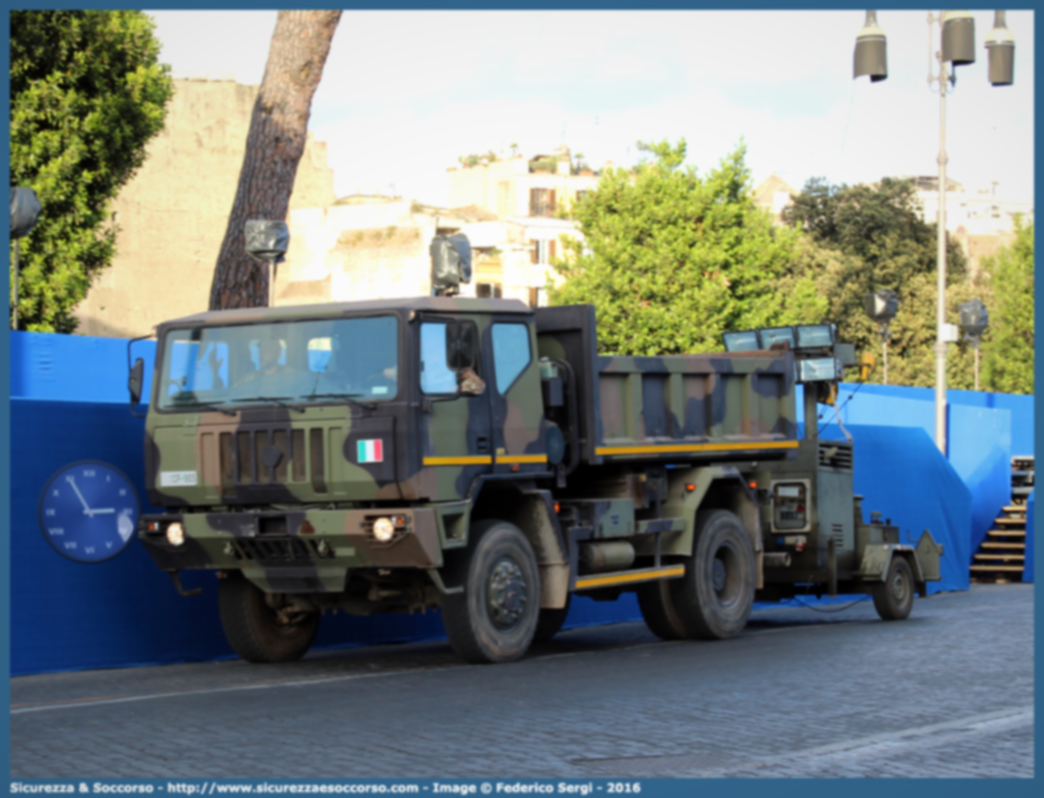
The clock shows 2:55
